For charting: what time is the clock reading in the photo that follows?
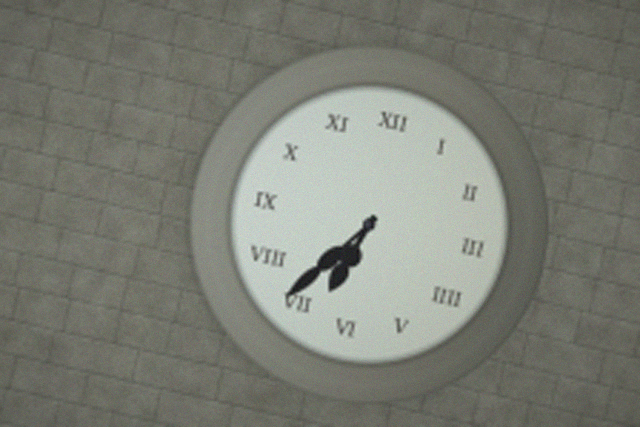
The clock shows 6:36
